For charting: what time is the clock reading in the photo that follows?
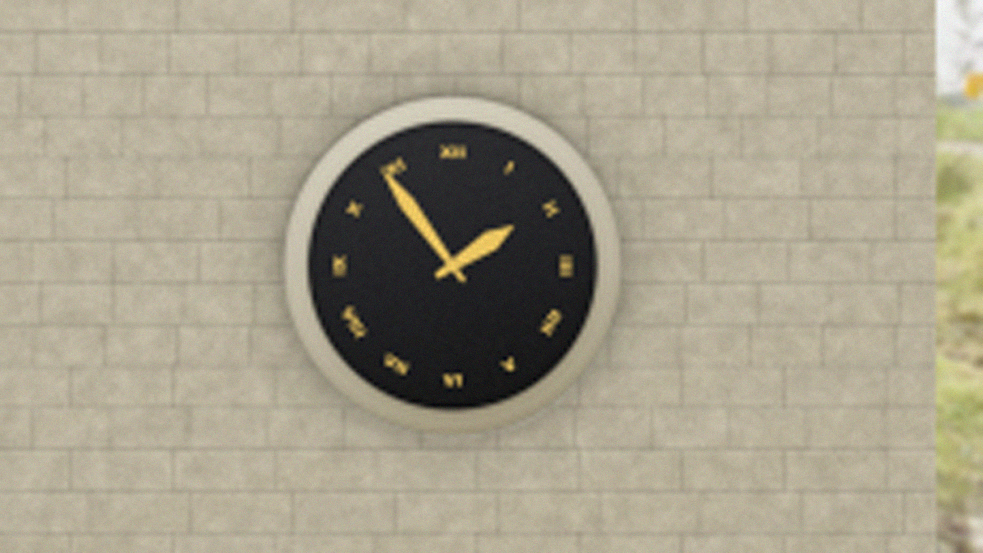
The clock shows 1:54
